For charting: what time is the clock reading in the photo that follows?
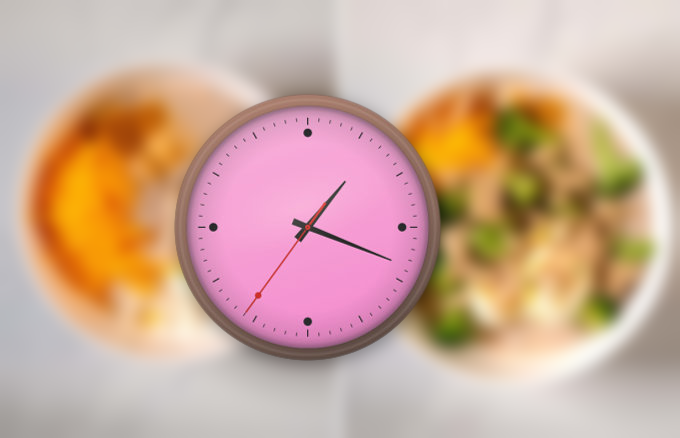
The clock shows 1:18:36
